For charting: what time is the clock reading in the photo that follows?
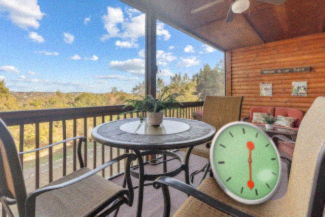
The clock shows 12:32
